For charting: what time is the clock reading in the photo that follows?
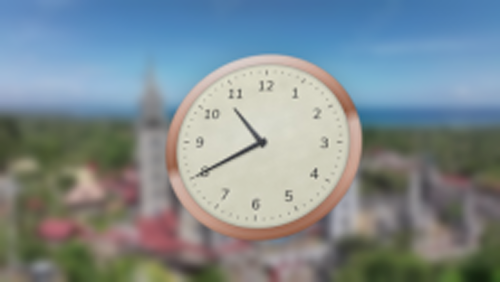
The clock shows 10:40
